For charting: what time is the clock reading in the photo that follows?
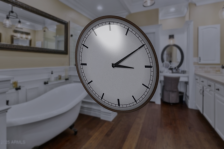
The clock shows 3:10
